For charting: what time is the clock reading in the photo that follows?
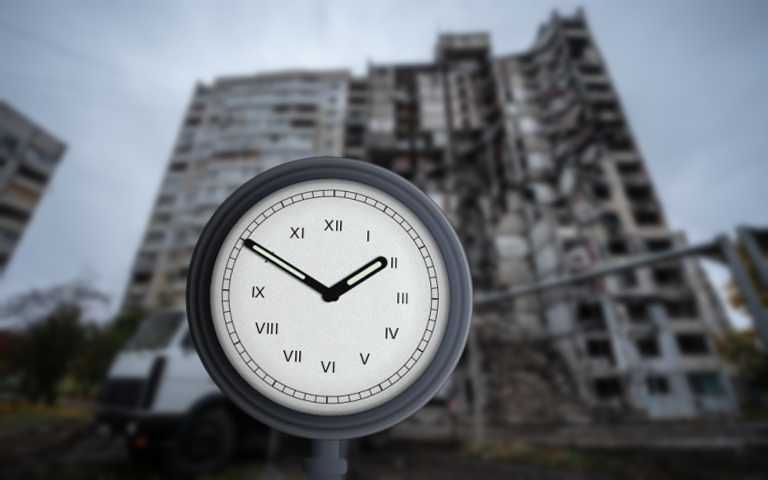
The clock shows 1:50
